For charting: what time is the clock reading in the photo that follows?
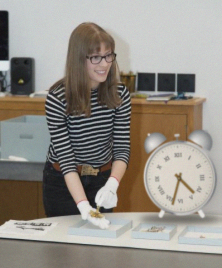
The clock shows 4:33
